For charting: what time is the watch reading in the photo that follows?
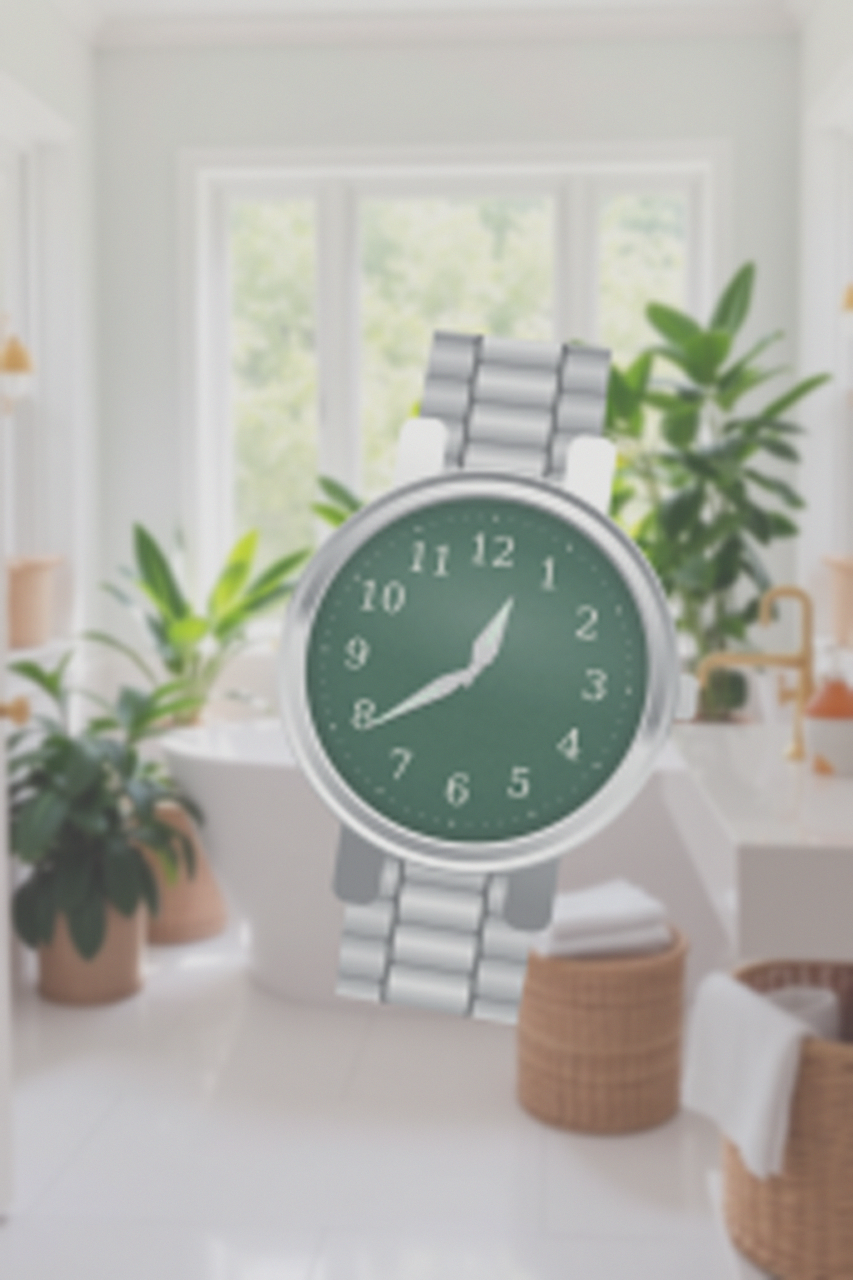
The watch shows 12:39
